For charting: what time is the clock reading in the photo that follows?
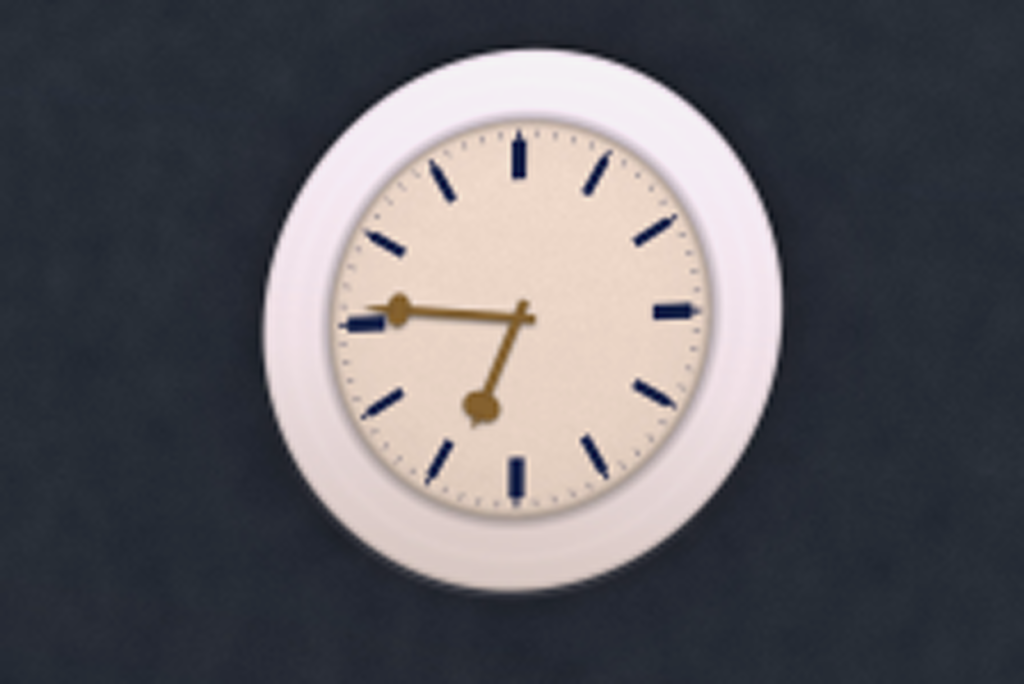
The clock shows 6:46
